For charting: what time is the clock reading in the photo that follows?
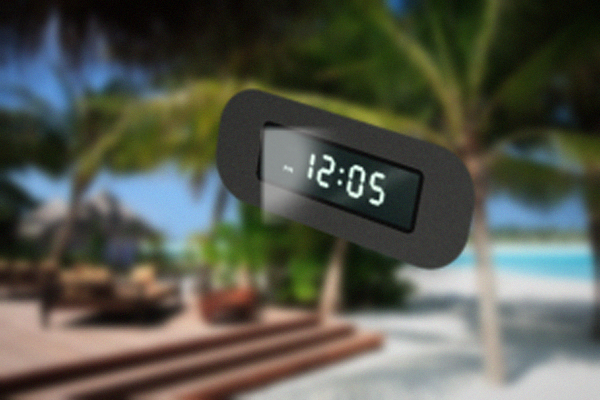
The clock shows 12:05
